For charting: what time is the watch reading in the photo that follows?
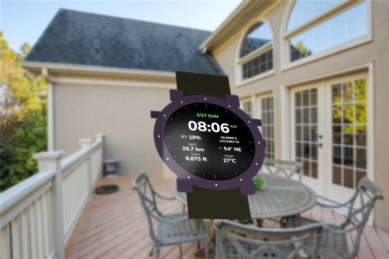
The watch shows 8:06
